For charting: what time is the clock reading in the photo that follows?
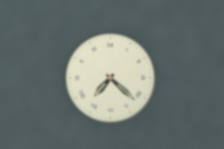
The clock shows 7:22
